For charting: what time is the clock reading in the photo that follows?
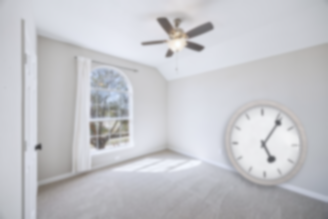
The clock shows 5:06
